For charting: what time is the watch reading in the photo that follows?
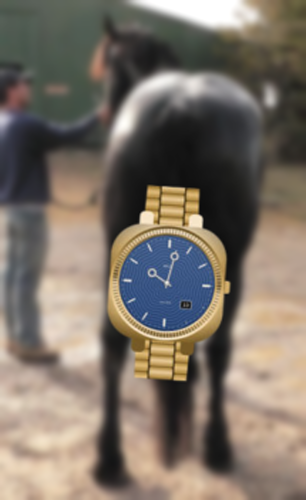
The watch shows 10:02
